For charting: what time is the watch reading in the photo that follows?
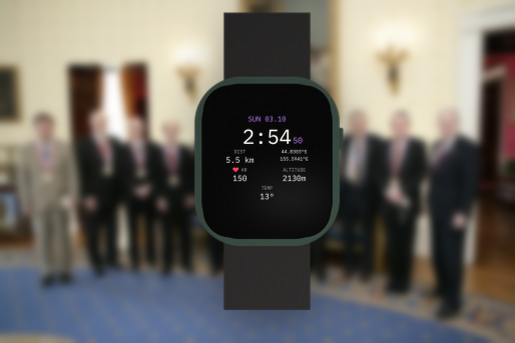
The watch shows 2:54:50
